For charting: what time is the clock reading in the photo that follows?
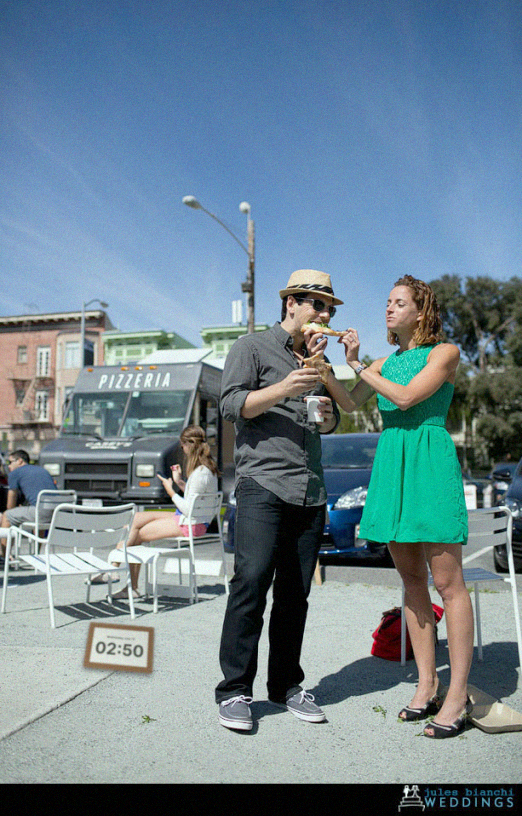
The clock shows 2:50
